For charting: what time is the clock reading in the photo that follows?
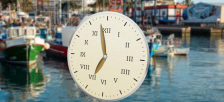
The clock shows 6:58
